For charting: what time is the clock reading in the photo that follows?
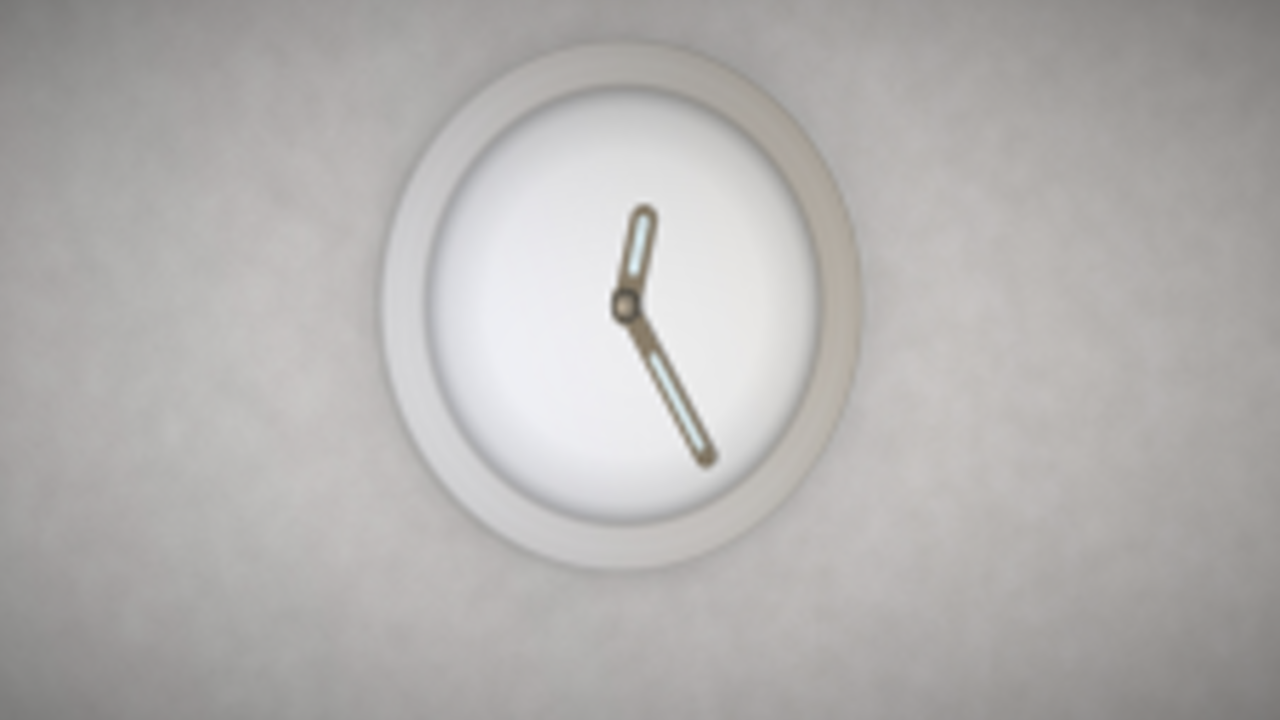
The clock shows 12:25
